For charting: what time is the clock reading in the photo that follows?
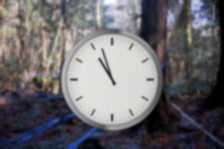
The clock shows 10:57
